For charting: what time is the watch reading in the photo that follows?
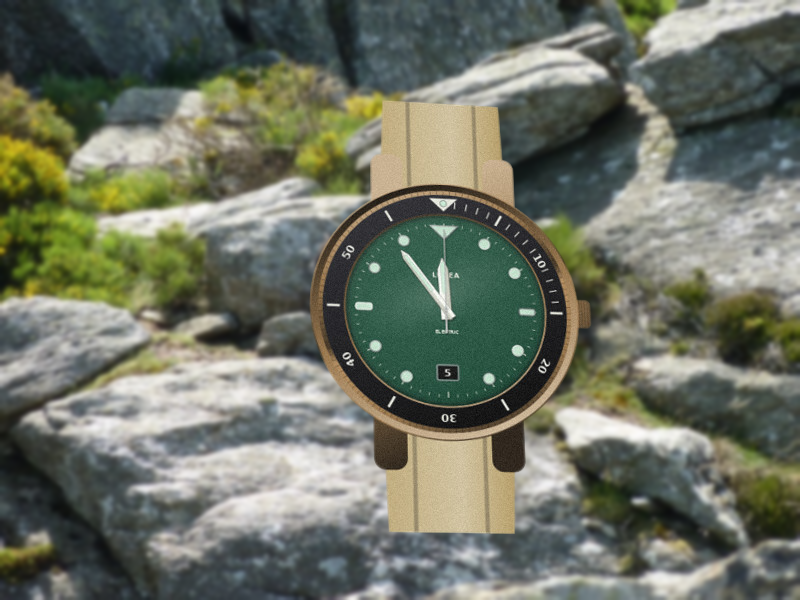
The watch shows 11:54:00
